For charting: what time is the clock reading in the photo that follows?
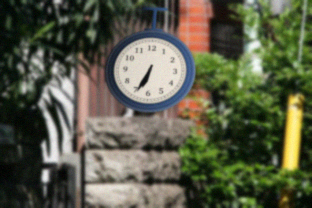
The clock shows 6:34
